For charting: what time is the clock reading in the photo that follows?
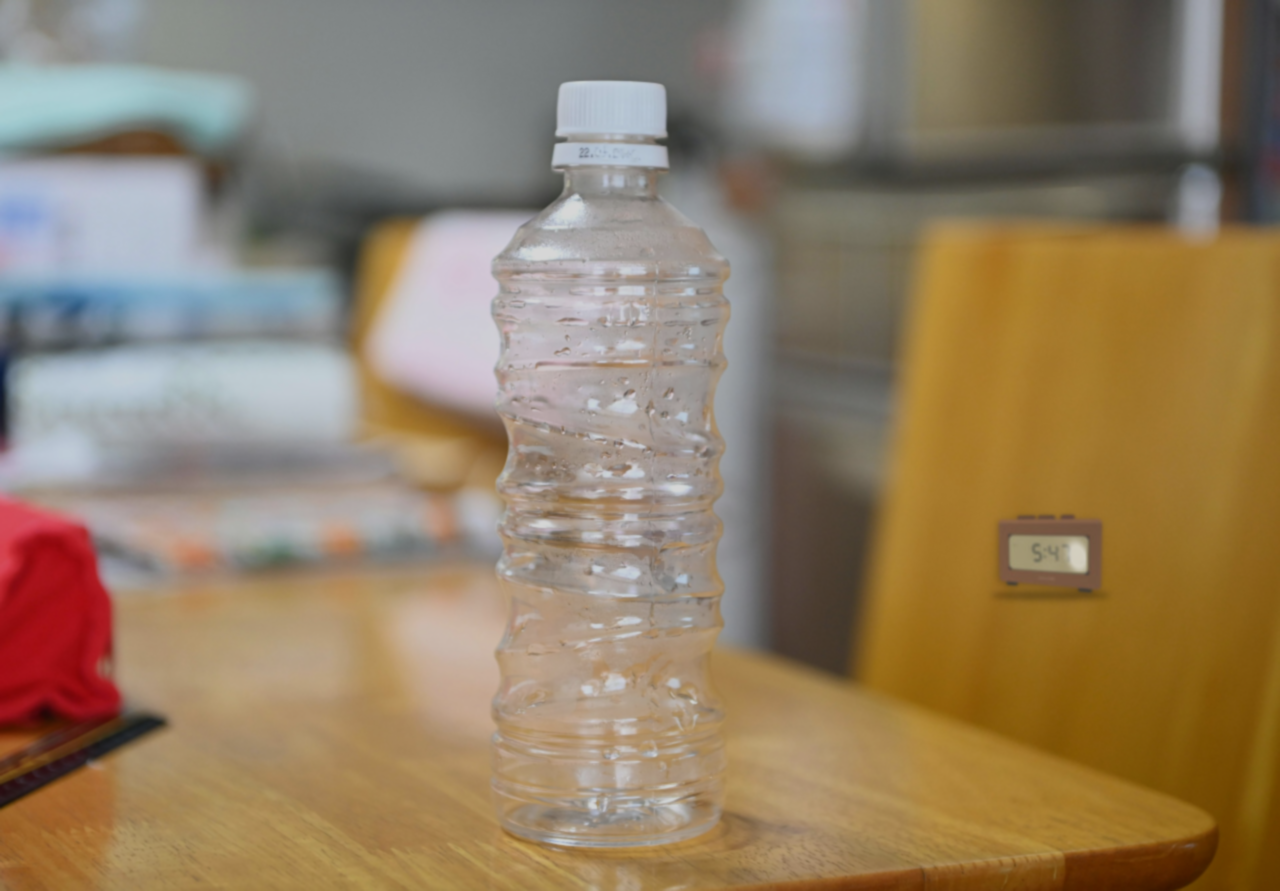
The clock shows 5:47
